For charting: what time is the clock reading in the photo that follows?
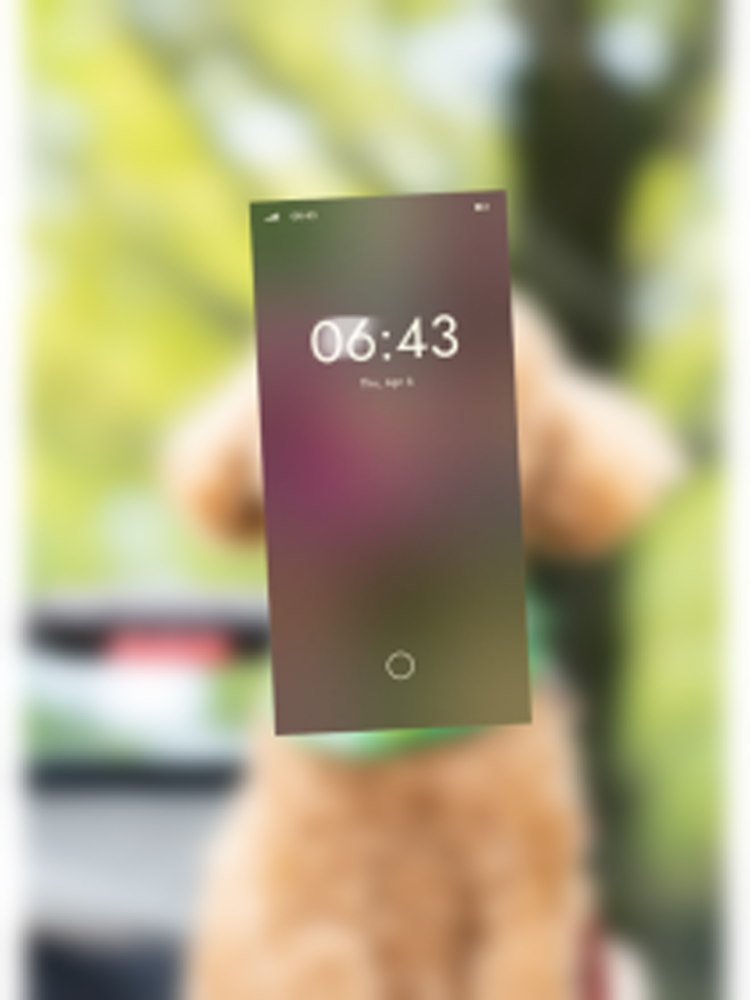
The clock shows 6:43
